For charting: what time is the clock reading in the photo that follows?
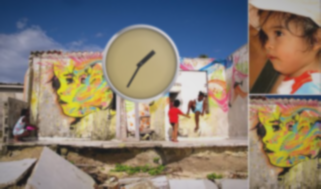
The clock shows 1:35
